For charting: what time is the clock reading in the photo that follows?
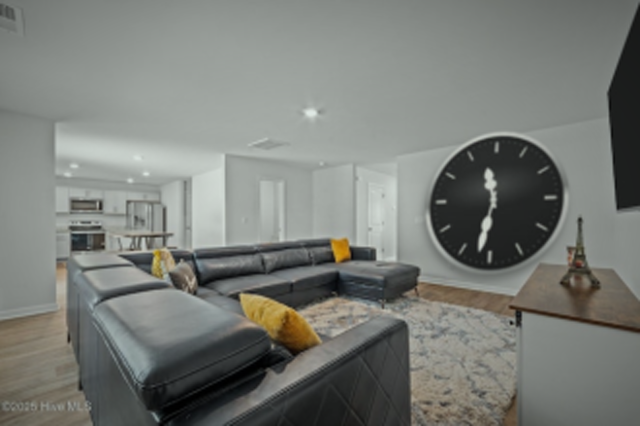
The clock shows 11:32
